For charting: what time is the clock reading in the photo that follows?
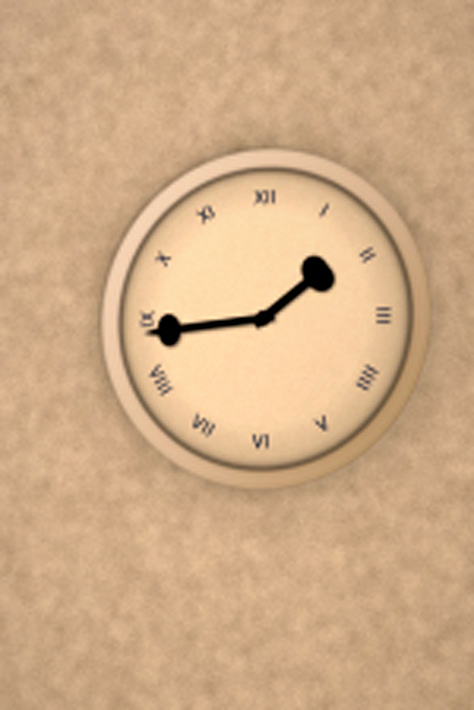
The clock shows 1:44
